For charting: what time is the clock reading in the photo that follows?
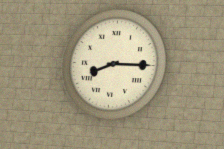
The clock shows 8:15
